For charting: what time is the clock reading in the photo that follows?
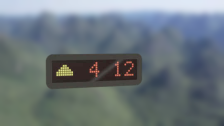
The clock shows 4:12
